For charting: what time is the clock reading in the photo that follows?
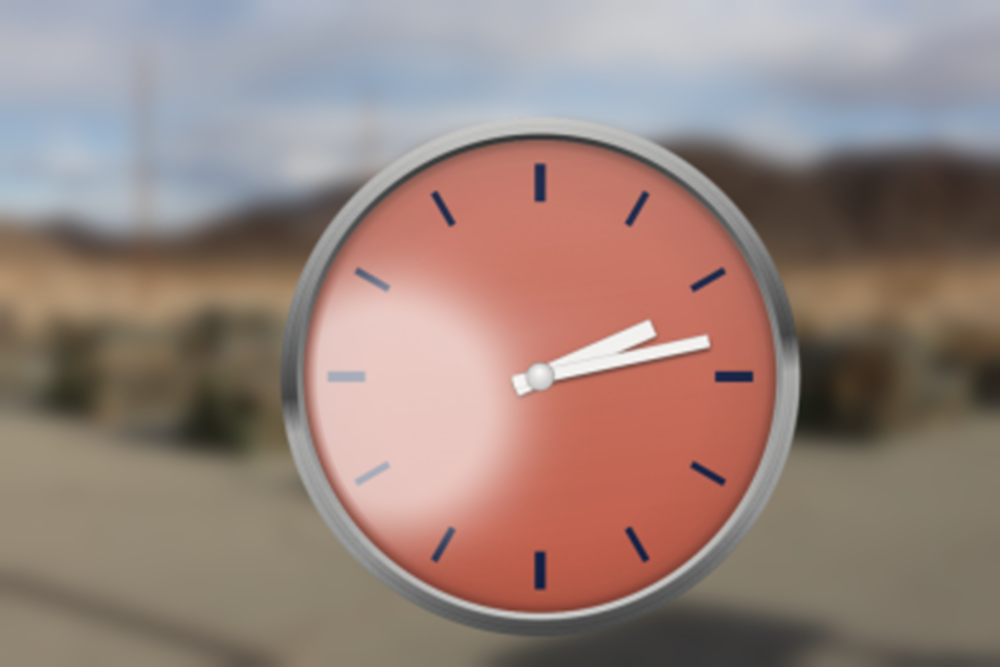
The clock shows 2:13
